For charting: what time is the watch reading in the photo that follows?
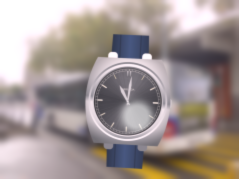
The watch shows 11:01
